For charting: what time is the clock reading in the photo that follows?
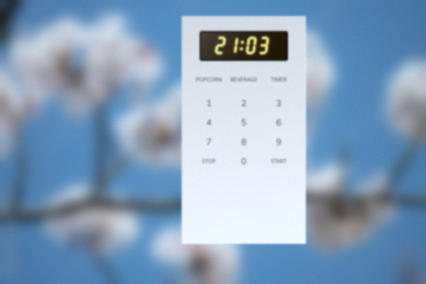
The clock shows 21:03
